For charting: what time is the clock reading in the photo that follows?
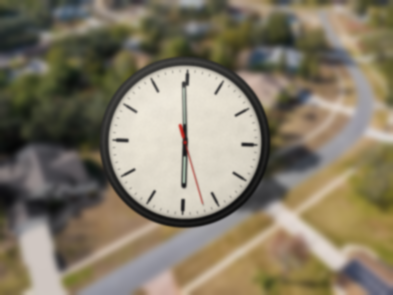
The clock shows 5:59:27
